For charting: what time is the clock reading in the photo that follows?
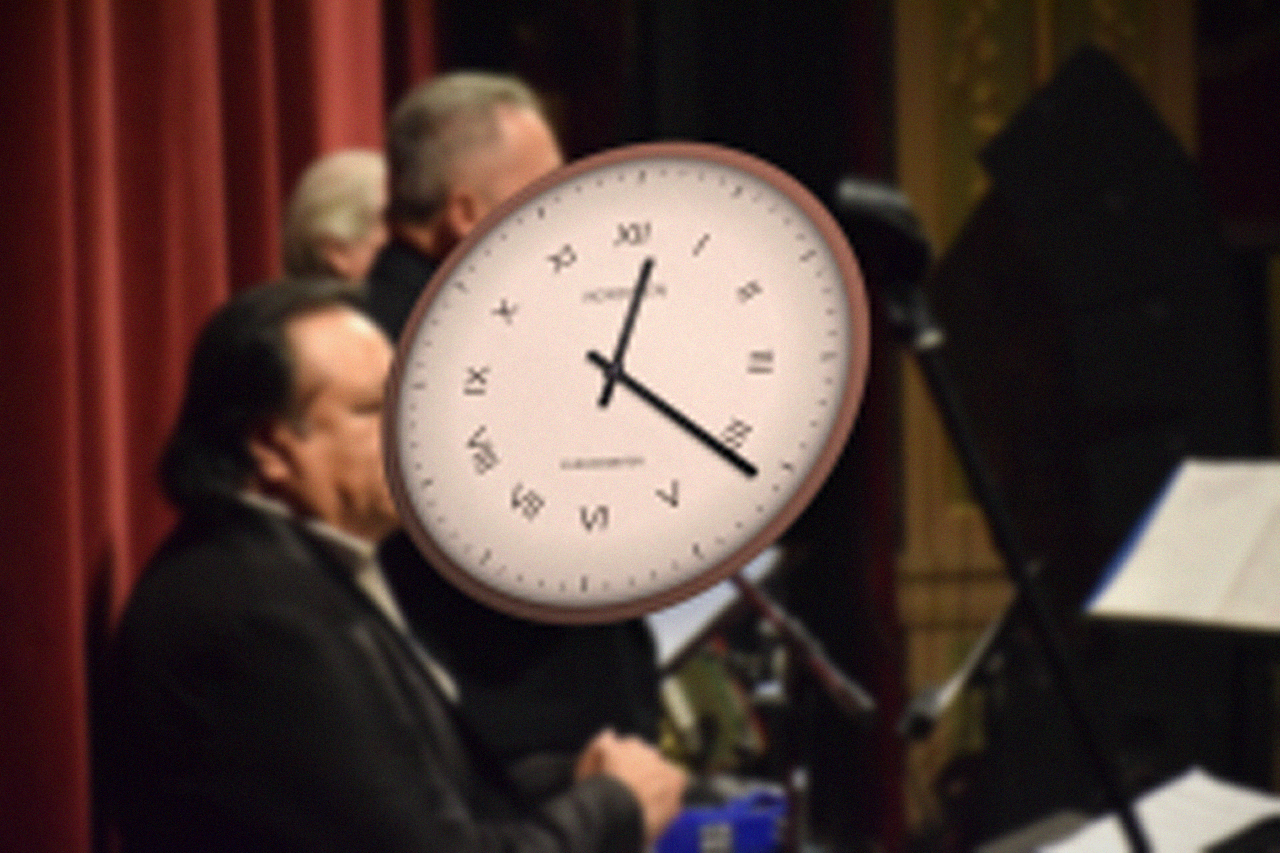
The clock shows 12:21
